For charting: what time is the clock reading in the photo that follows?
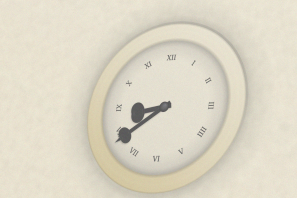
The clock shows 8:39
